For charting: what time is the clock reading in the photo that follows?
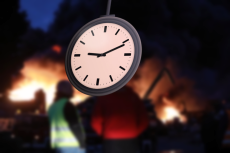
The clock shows 9:11
